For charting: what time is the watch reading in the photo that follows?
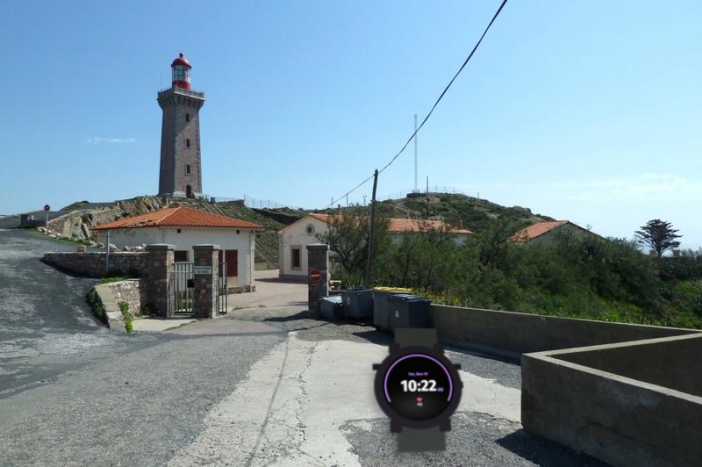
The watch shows 10:22
